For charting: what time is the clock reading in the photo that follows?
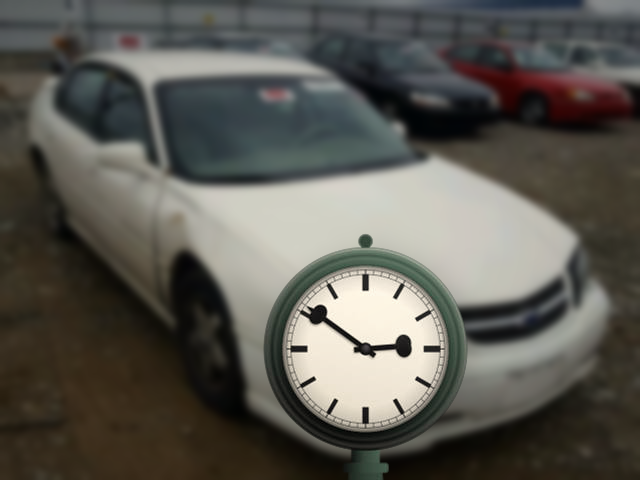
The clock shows 2:51
